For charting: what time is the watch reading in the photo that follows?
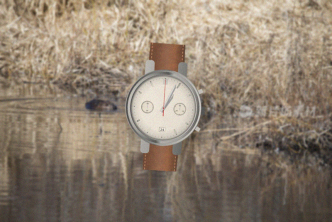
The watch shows 1:04
